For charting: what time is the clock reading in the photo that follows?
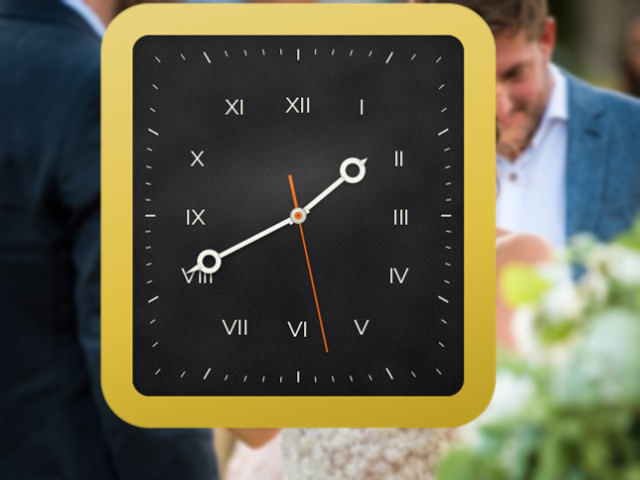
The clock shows 1:40:28
